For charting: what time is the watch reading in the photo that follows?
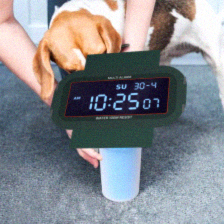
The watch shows 10:25:07
